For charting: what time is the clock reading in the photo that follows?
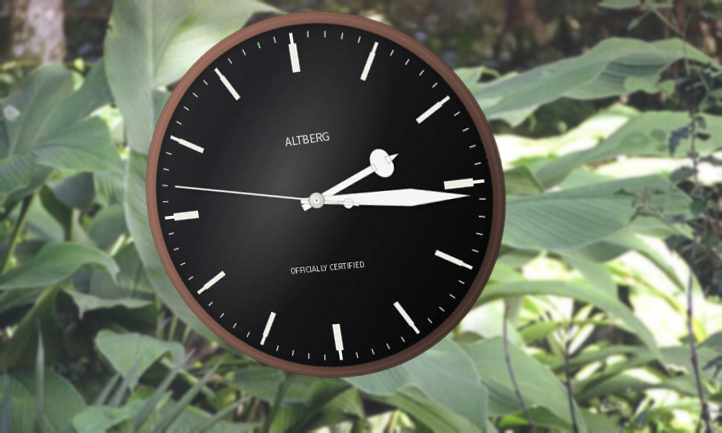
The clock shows 2:15:47
